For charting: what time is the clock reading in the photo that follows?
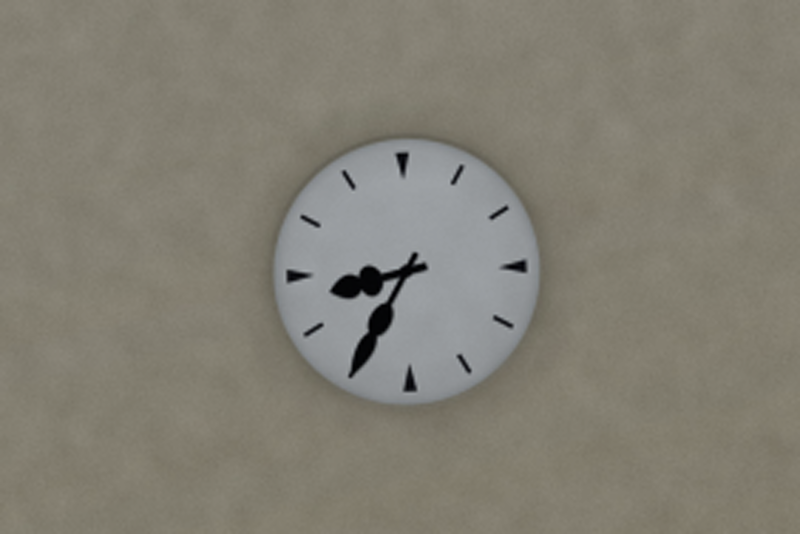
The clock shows 8:35
